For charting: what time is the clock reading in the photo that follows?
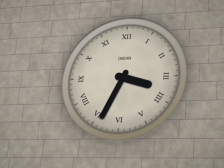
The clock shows 3:34
